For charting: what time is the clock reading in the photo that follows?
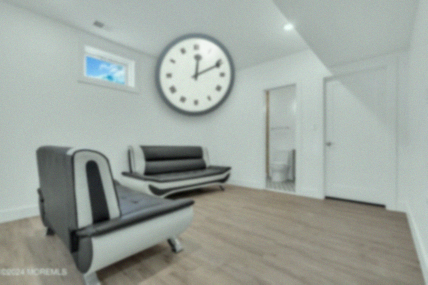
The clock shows 12:11
